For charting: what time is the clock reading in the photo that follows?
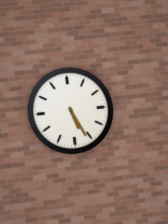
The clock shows 5:26
